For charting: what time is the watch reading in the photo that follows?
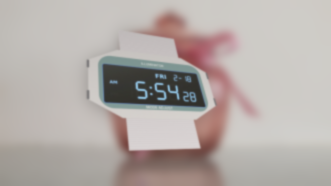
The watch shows 5:54:28
